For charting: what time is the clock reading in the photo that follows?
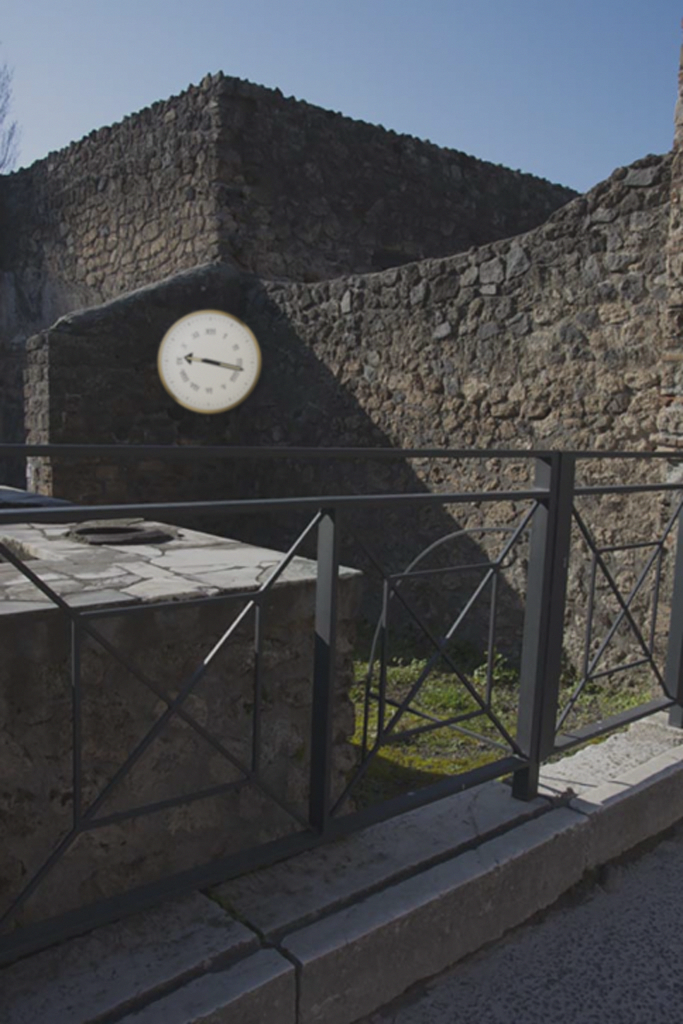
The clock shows 9:17
